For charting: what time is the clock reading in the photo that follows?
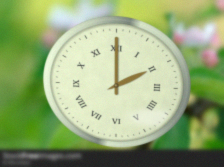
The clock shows 2:00
